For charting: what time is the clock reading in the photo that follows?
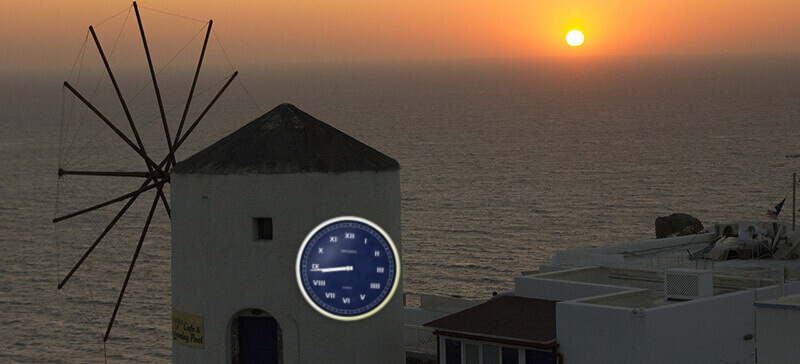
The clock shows 8:44
